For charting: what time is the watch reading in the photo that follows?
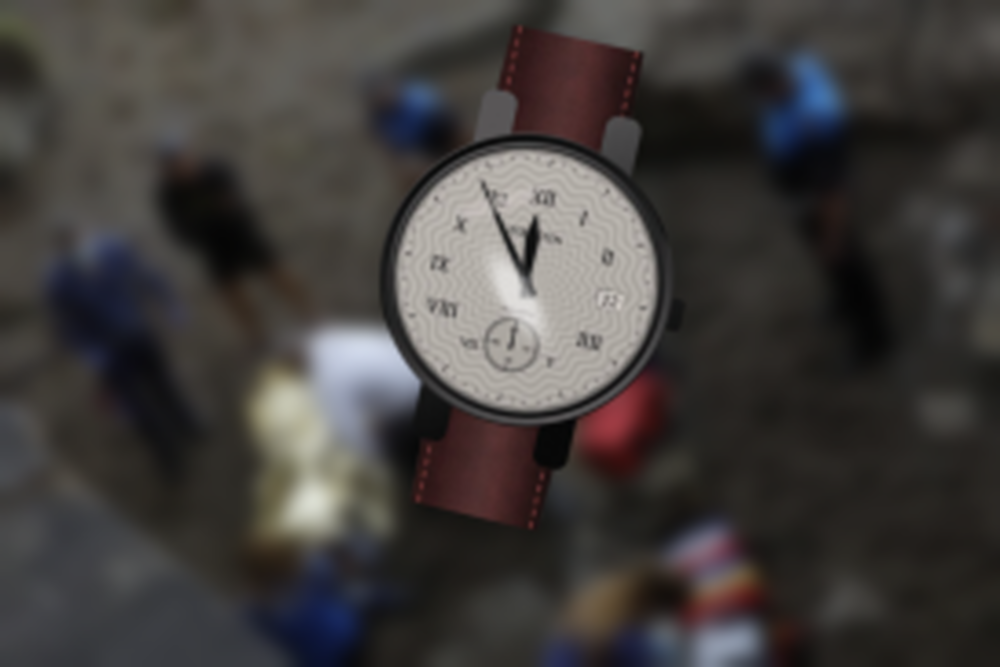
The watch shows 11:54
